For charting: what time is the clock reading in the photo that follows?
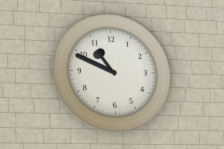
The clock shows 10:49
